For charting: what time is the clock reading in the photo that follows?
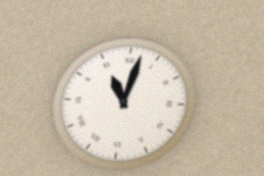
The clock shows 11:02
